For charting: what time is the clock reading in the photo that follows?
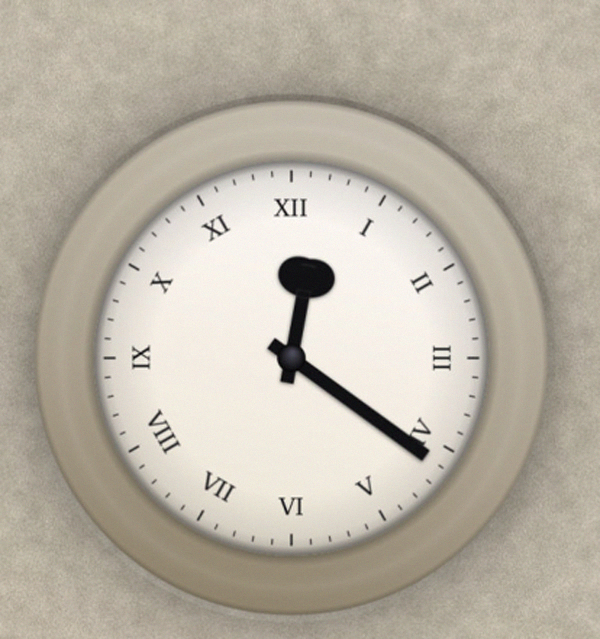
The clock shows 12:21
